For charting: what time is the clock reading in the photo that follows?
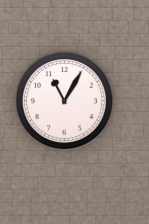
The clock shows 11:05
